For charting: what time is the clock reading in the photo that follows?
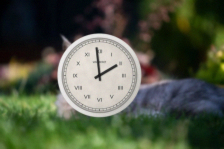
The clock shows 1:59
